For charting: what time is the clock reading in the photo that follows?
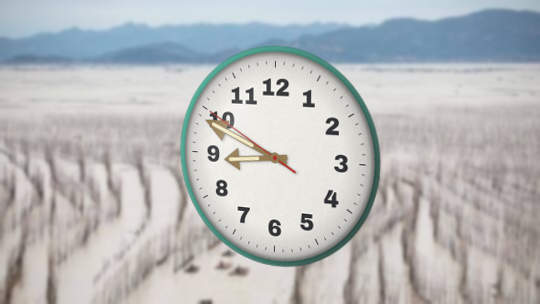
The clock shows 8:48:50
